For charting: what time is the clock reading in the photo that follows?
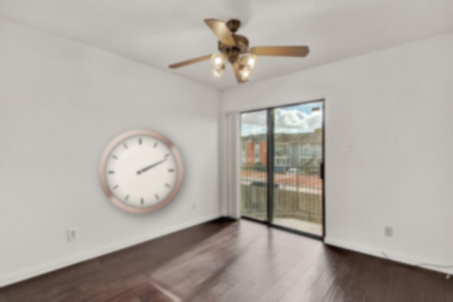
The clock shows 2:11
